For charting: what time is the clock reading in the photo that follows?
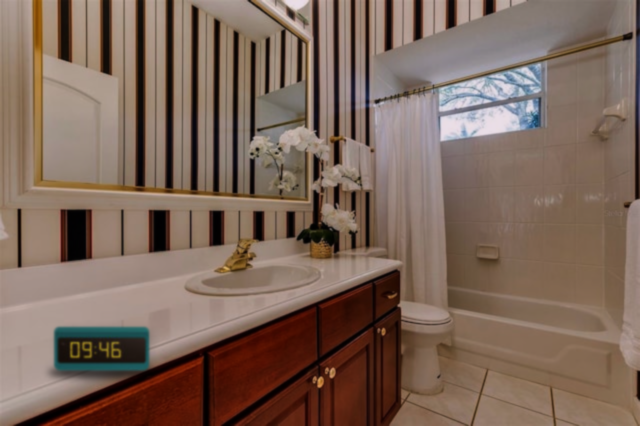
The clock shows 9:46
